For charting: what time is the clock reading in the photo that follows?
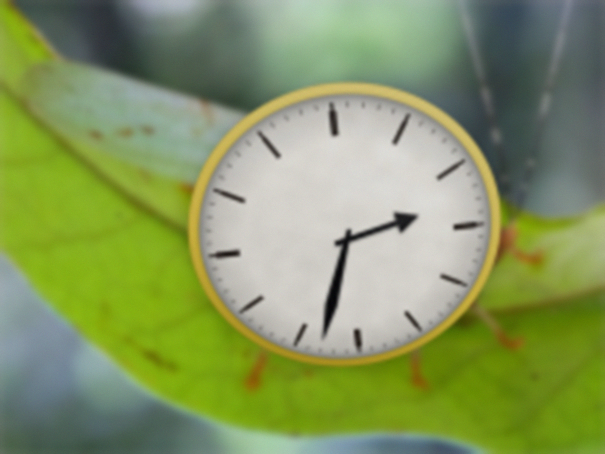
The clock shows 2:33
